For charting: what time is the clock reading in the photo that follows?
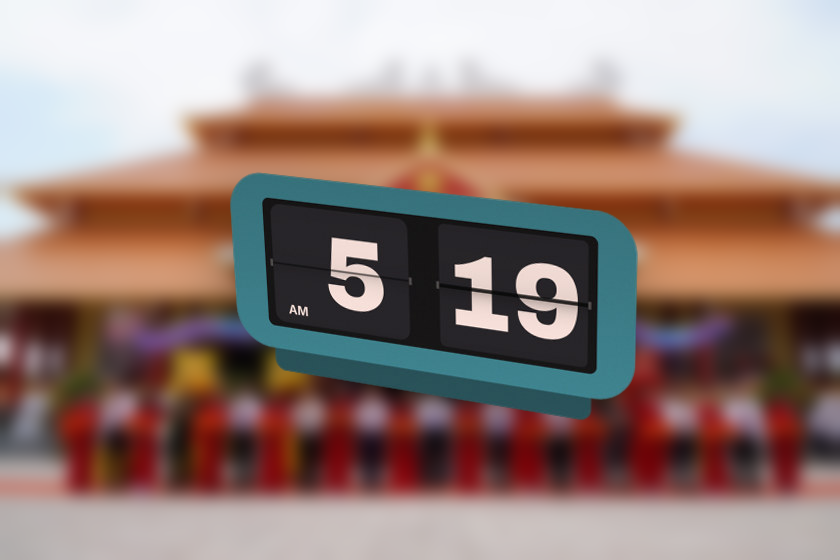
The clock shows 5:19
